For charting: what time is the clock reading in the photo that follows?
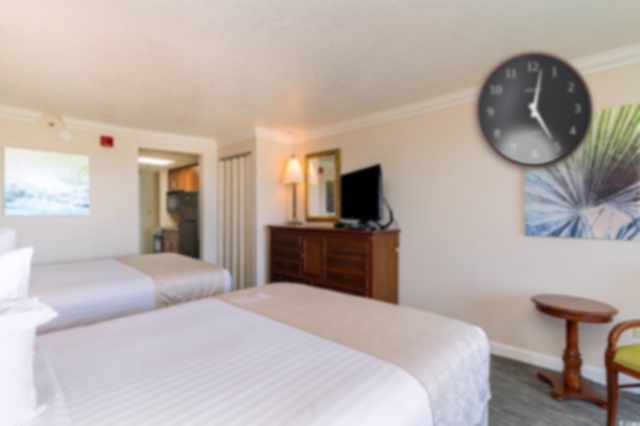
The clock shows 5:02
